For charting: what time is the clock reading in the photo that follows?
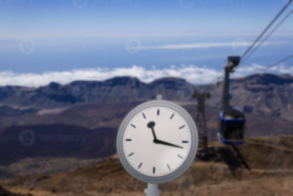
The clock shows 11:17
